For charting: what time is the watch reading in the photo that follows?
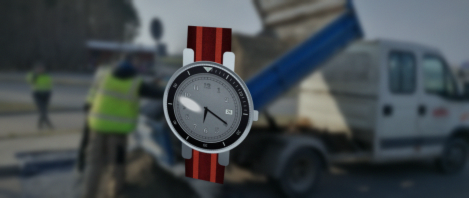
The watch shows 6:20
